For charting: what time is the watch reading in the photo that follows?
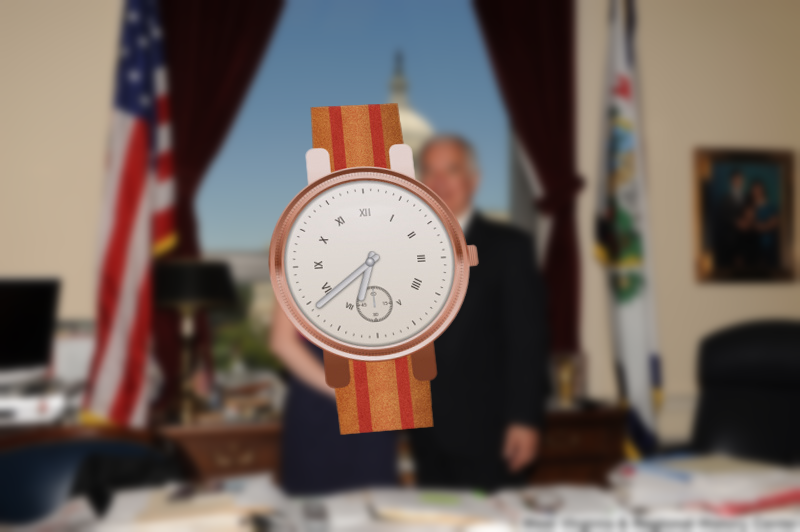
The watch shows 6:39
